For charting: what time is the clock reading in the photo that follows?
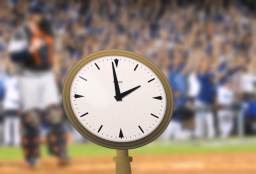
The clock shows 1:59
